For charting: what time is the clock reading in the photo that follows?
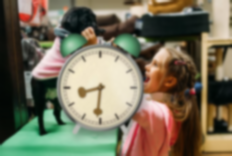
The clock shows 8:31
